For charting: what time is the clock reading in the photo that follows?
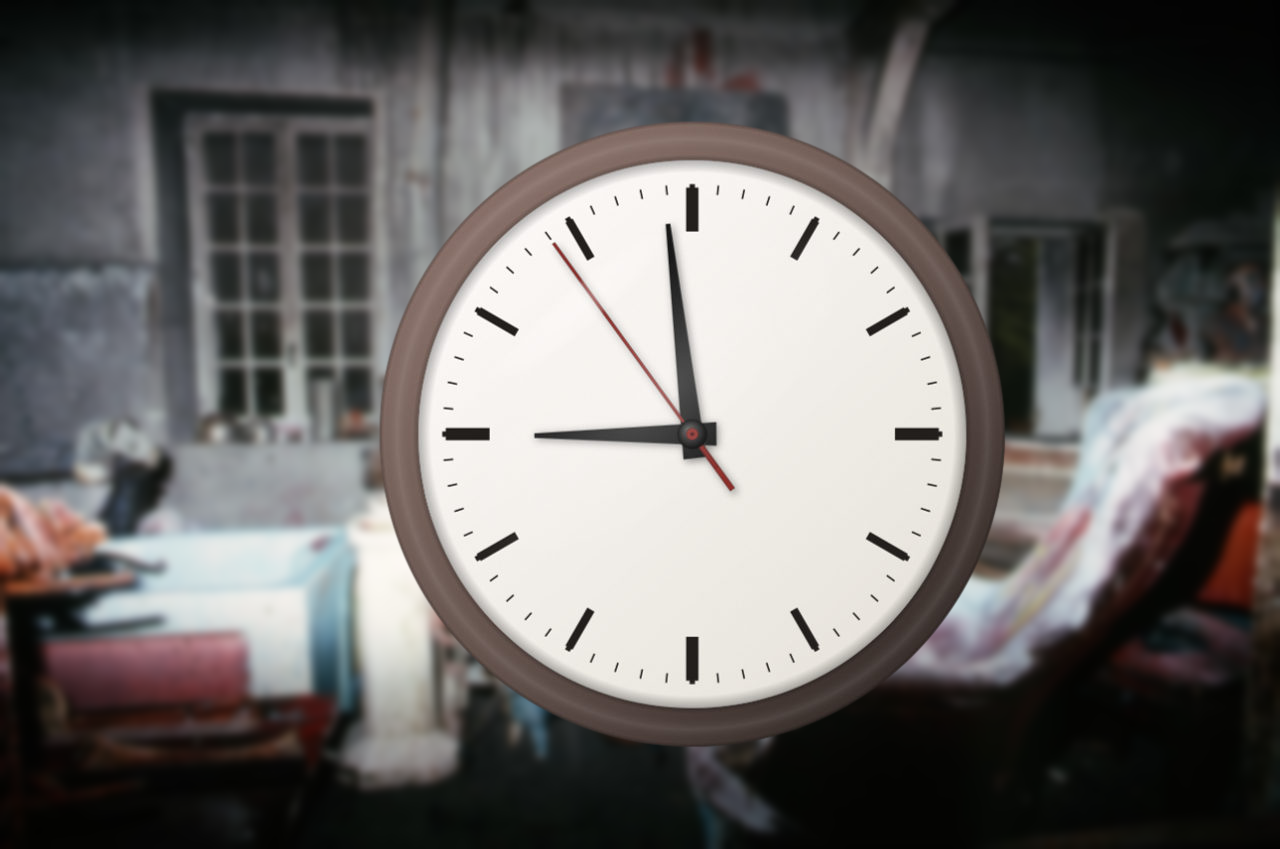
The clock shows 8:58:54
